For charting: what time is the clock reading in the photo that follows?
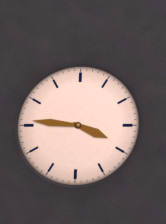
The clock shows 3:46
